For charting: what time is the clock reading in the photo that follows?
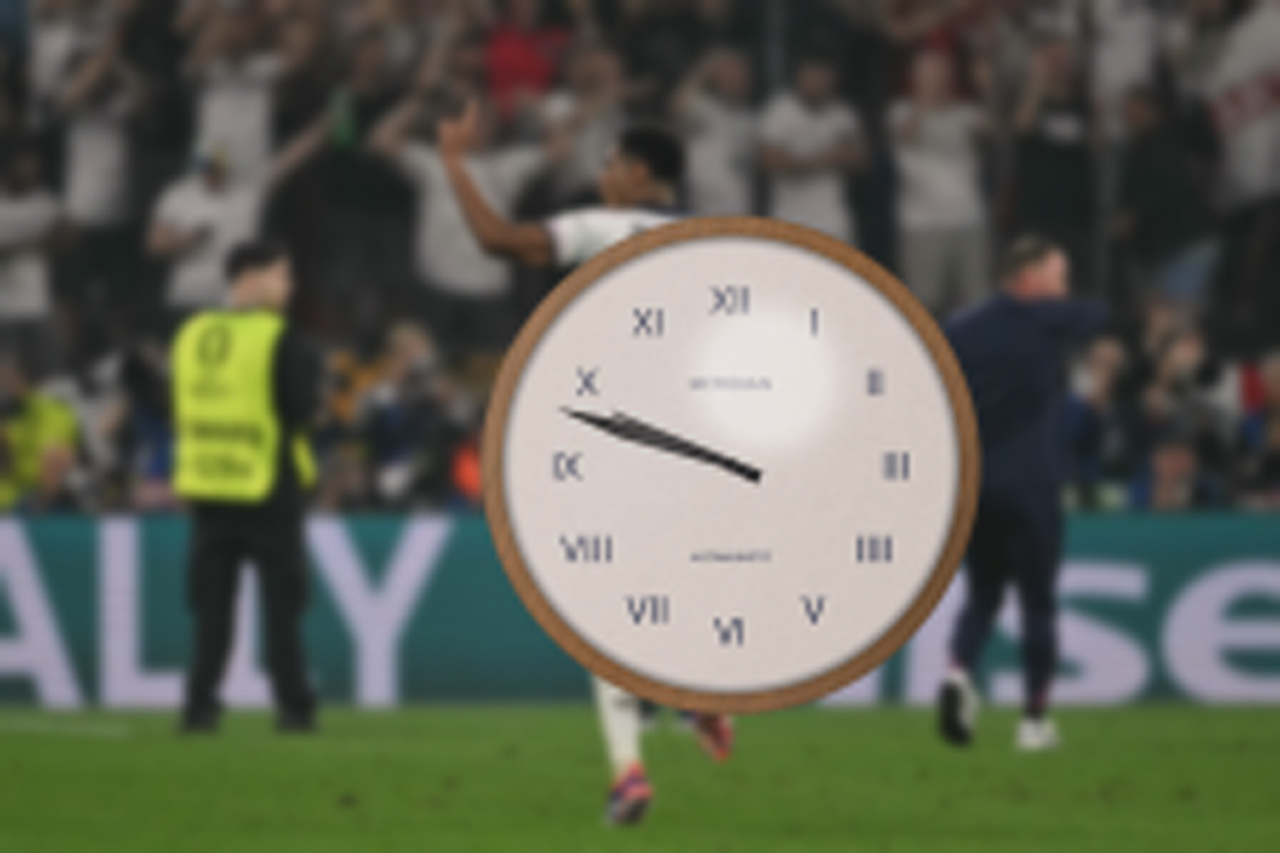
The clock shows 9:48
